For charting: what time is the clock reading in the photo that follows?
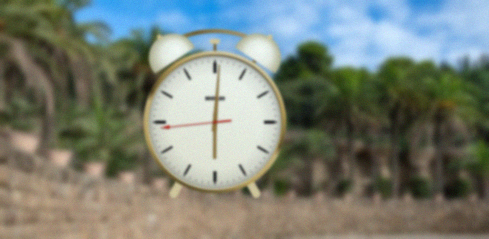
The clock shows 6:00:44
